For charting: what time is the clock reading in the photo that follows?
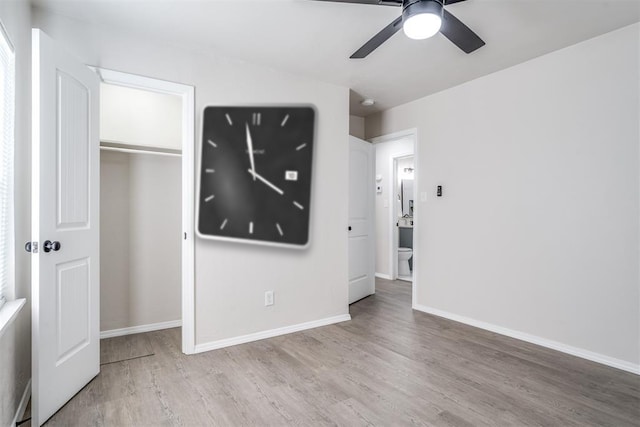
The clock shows 3:58
